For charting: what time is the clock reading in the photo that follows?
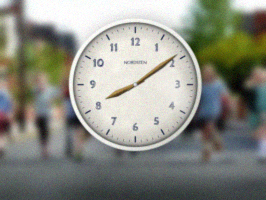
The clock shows 8:09
